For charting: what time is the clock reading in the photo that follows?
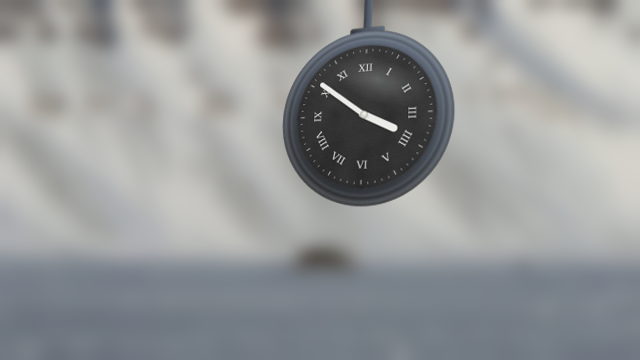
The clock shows 3:51
